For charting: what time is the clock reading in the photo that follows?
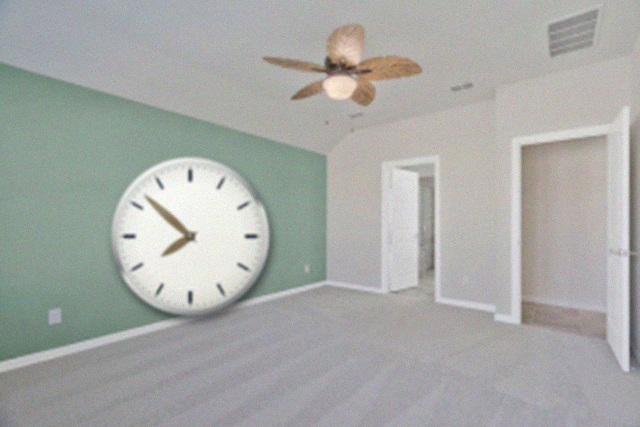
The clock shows 7:52
